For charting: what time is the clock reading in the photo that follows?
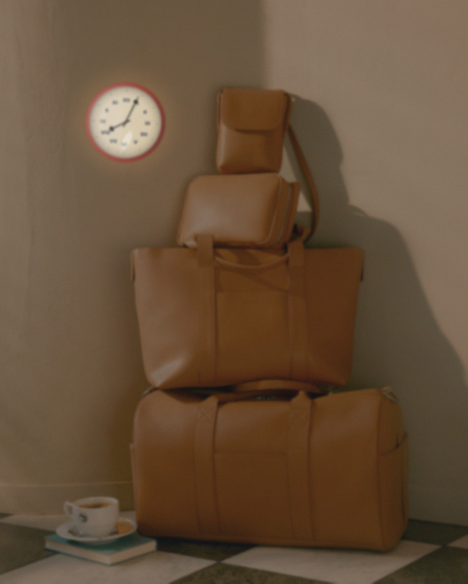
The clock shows 8:04
